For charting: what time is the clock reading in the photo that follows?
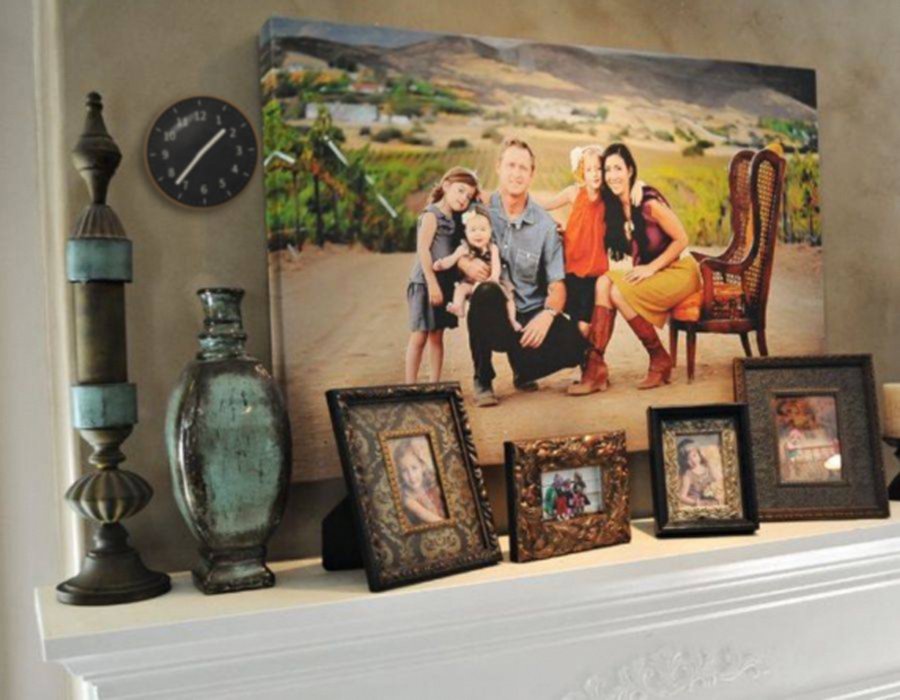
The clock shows 1:37
